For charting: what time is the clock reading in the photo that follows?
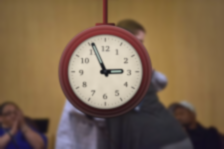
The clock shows 2:56
